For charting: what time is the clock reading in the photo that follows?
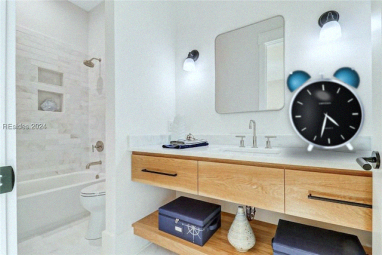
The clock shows 4:33
